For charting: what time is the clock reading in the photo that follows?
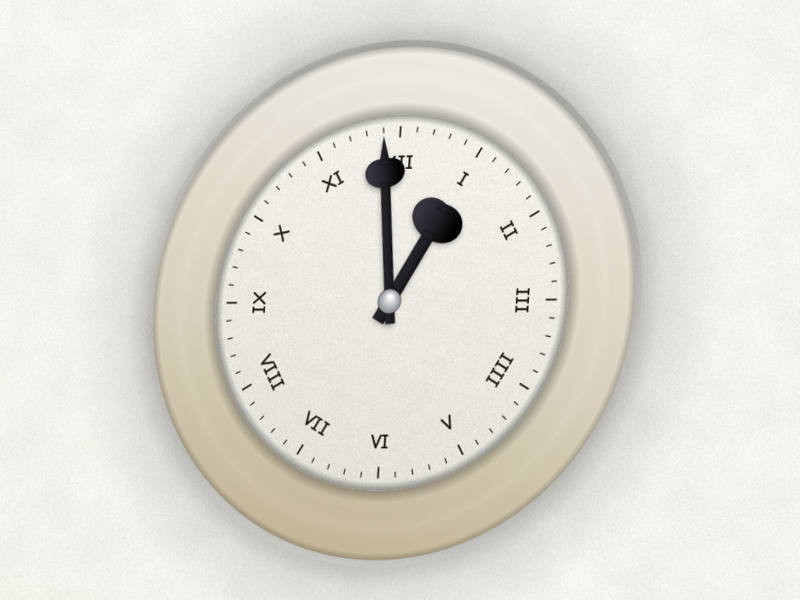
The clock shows 12:59
